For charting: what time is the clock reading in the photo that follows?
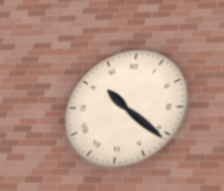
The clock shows 10:21
